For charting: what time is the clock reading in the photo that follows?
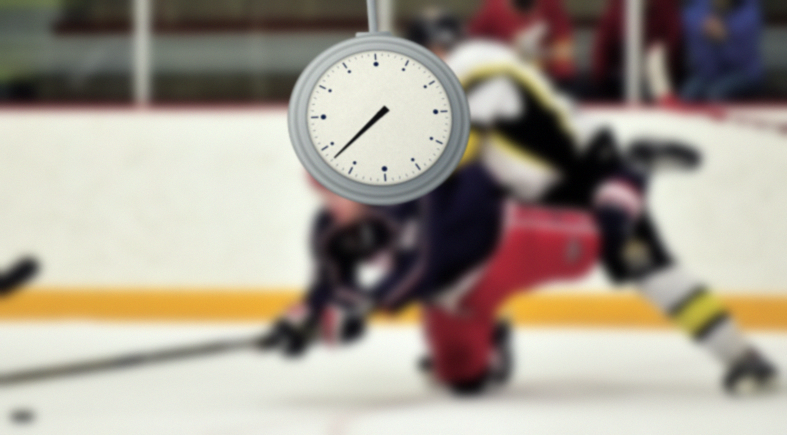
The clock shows 7:38
